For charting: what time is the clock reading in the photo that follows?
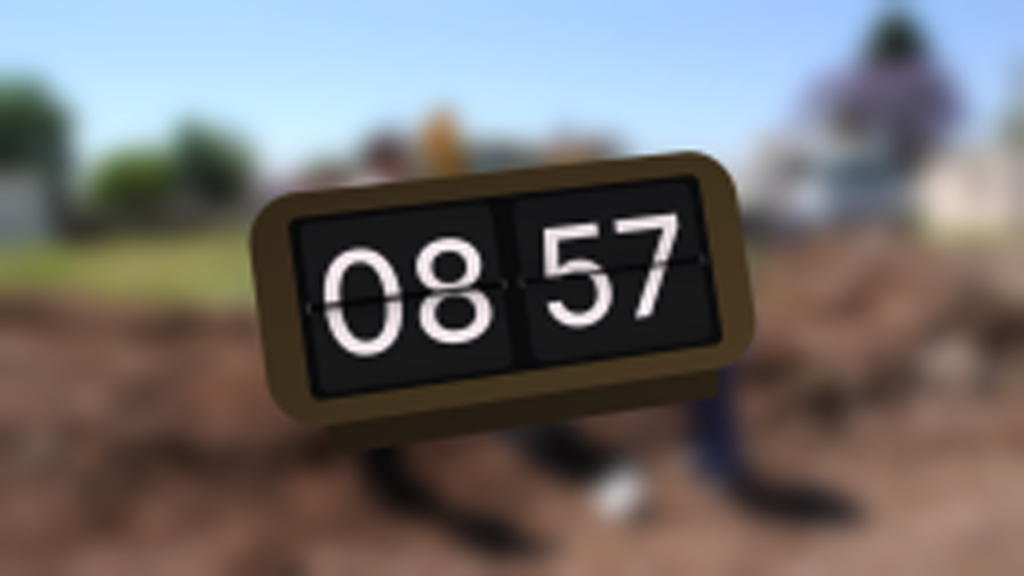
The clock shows 8:57
